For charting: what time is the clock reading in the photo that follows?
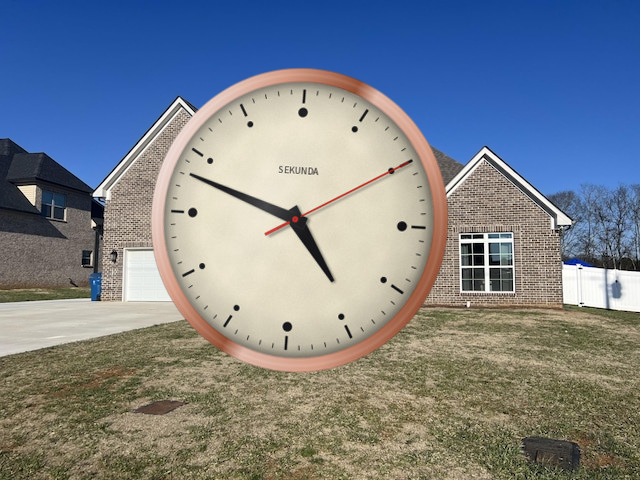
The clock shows 4:48:10
